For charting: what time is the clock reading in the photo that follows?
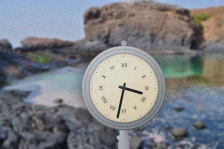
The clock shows 3:32
